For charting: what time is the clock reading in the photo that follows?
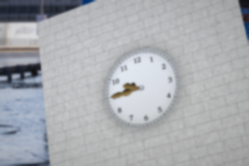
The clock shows 9:45
